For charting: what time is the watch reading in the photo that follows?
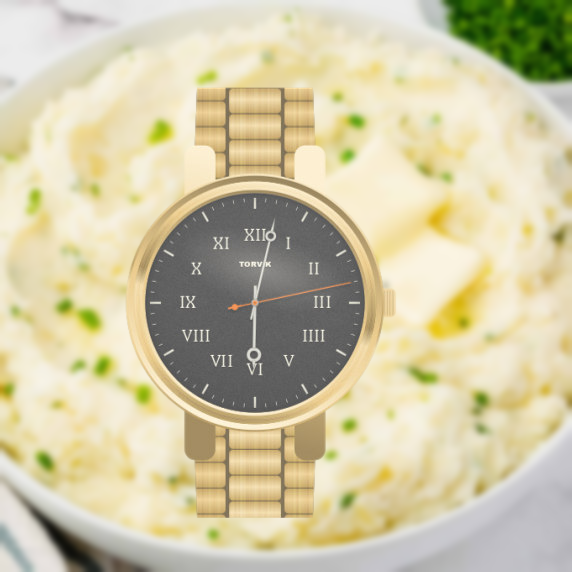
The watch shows 6:02:13
